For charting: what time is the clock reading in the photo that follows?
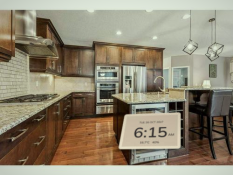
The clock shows 6:15
